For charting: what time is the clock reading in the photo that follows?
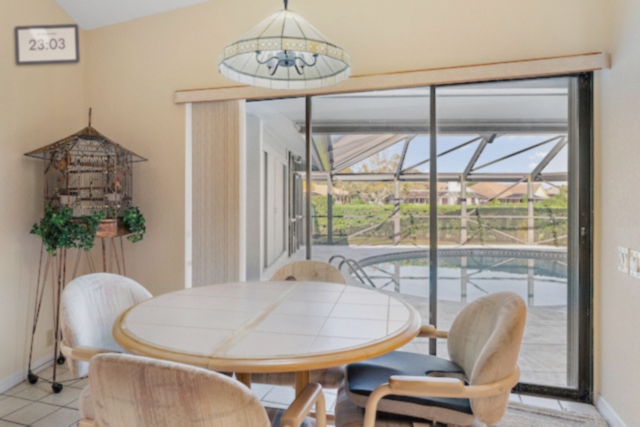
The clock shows 23:03
